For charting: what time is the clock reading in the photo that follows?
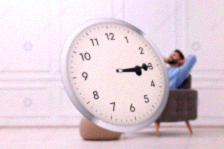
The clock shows 3:15
